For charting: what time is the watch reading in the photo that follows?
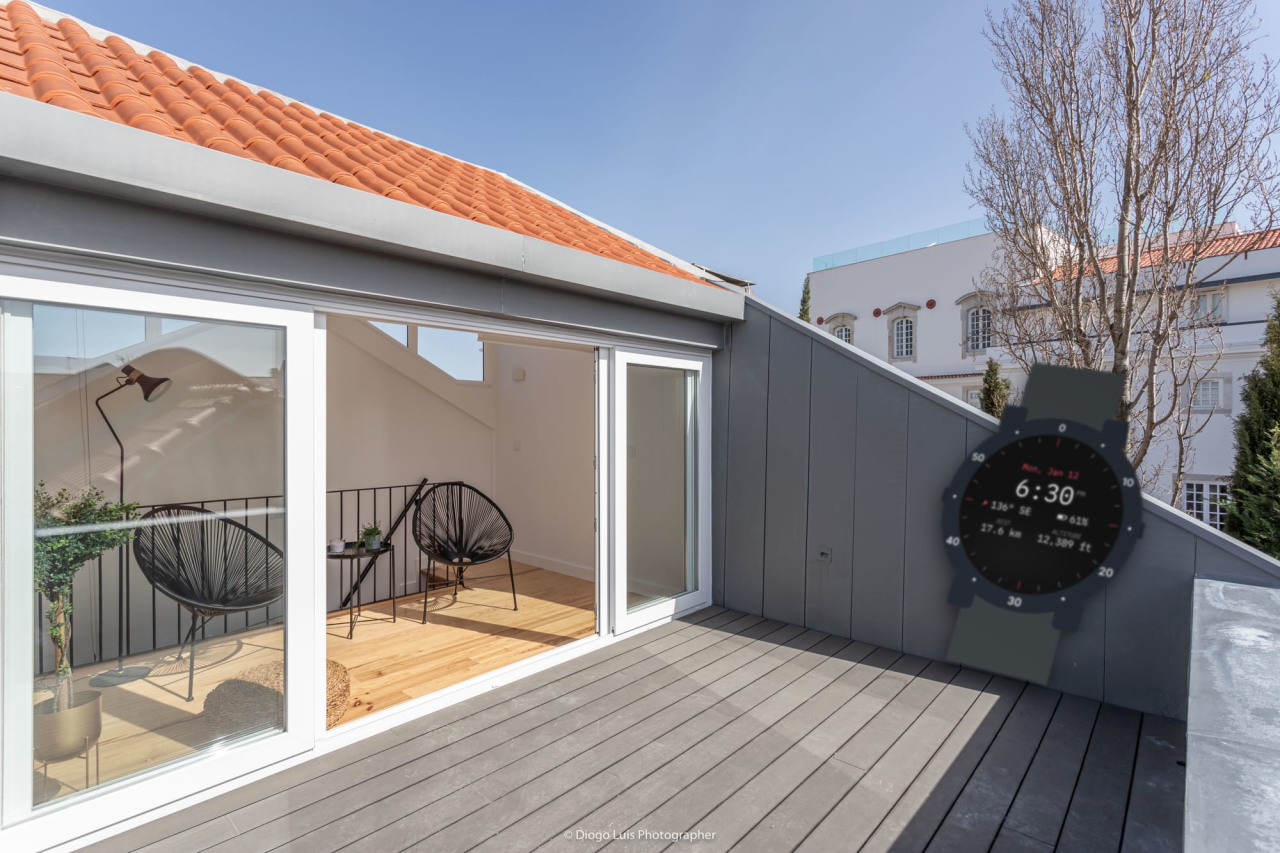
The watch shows 6:30
